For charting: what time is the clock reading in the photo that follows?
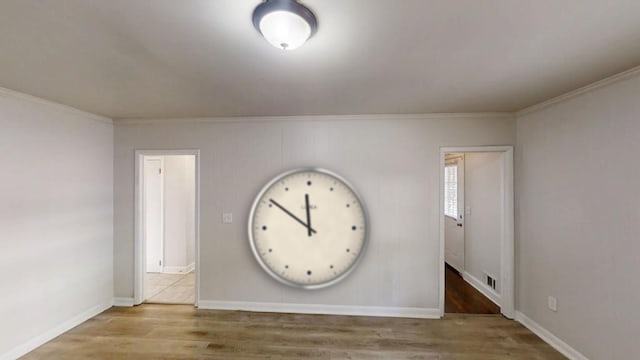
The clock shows 11:51
